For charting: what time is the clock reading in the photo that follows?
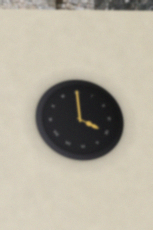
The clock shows 4:00
